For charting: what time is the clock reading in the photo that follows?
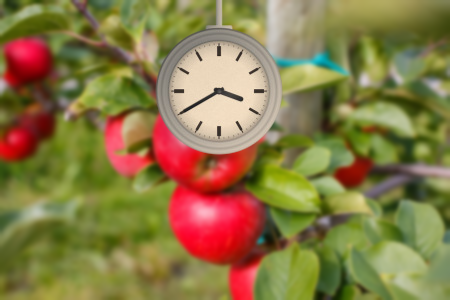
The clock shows 3:40
